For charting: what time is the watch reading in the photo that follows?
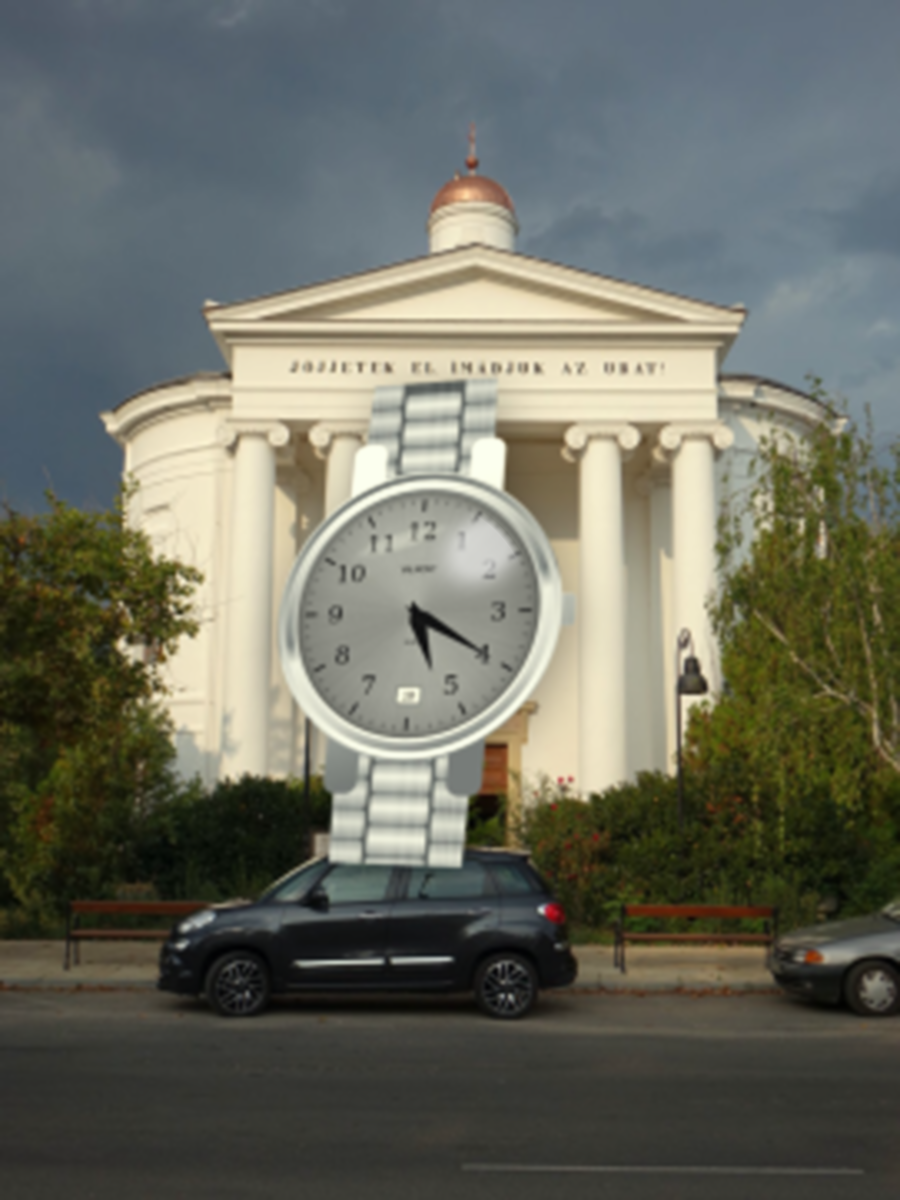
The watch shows 5:20
